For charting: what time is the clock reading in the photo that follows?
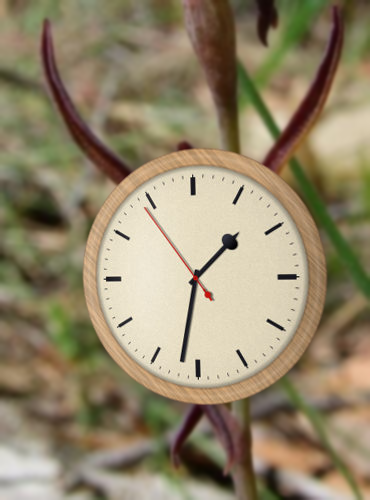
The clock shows 1:31:54
